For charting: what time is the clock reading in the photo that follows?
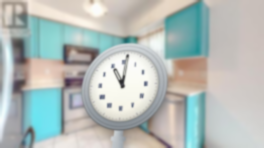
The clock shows 11:01
